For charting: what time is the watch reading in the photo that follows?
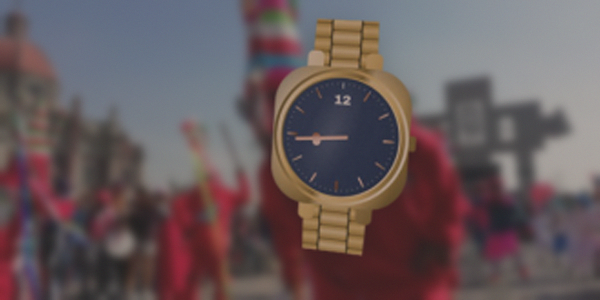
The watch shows 8:44
